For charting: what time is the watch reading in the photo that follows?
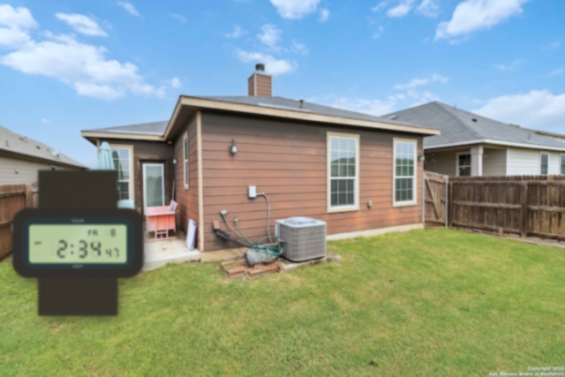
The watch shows 2:34
